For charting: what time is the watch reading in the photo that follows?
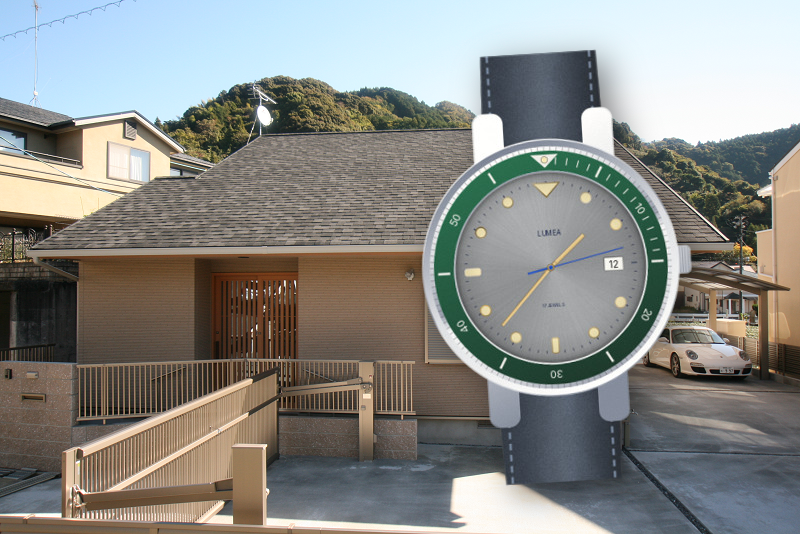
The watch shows 1:37:13
